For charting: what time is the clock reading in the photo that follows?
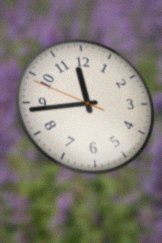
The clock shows 11:43:49
